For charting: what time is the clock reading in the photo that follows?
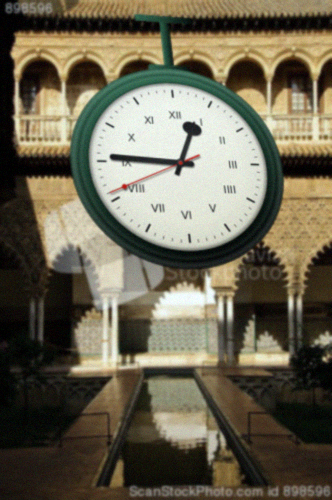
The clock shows 12:45:41
